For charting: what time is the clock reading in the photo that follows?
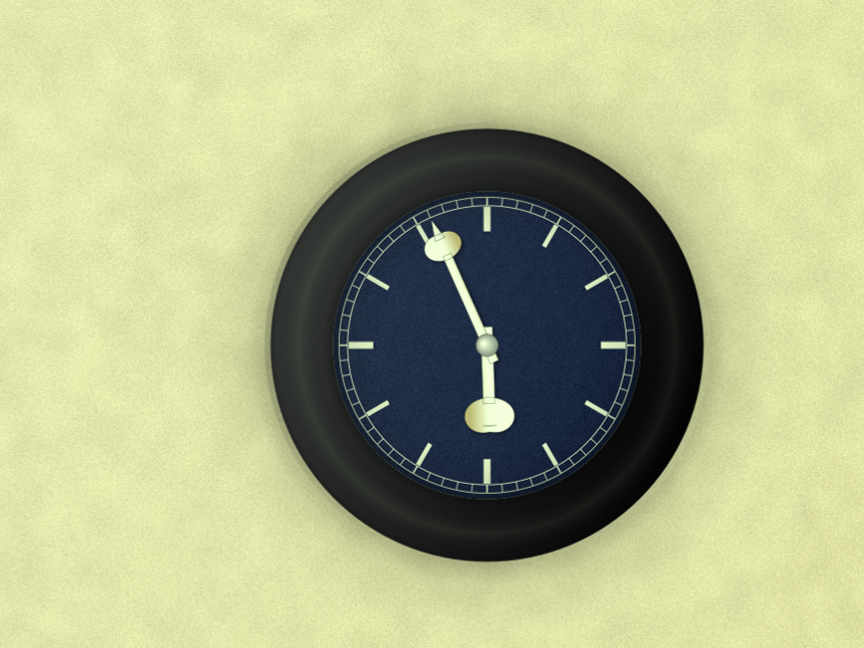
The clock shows 5:56
